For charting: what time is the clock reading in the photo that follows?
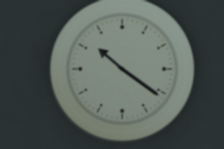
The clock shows 10:21
